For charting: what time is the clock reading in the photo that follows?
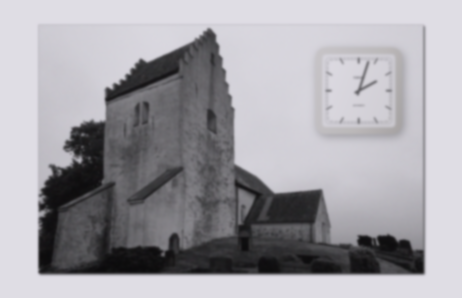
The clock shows 2:03
